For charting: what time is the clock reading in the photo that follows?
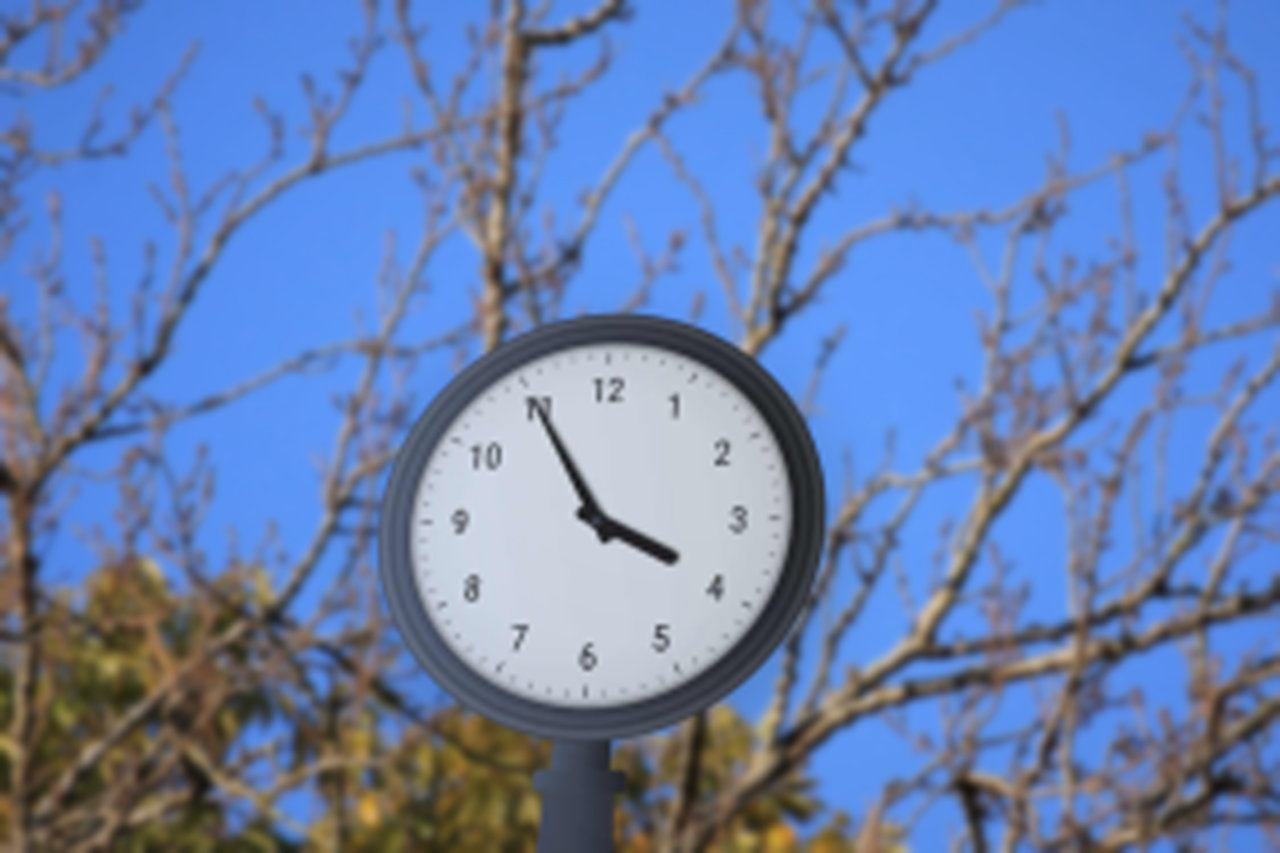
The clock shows 3:55
